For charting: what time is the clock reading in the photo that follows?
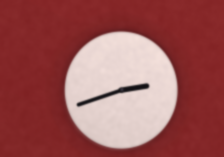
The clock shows 2:42
